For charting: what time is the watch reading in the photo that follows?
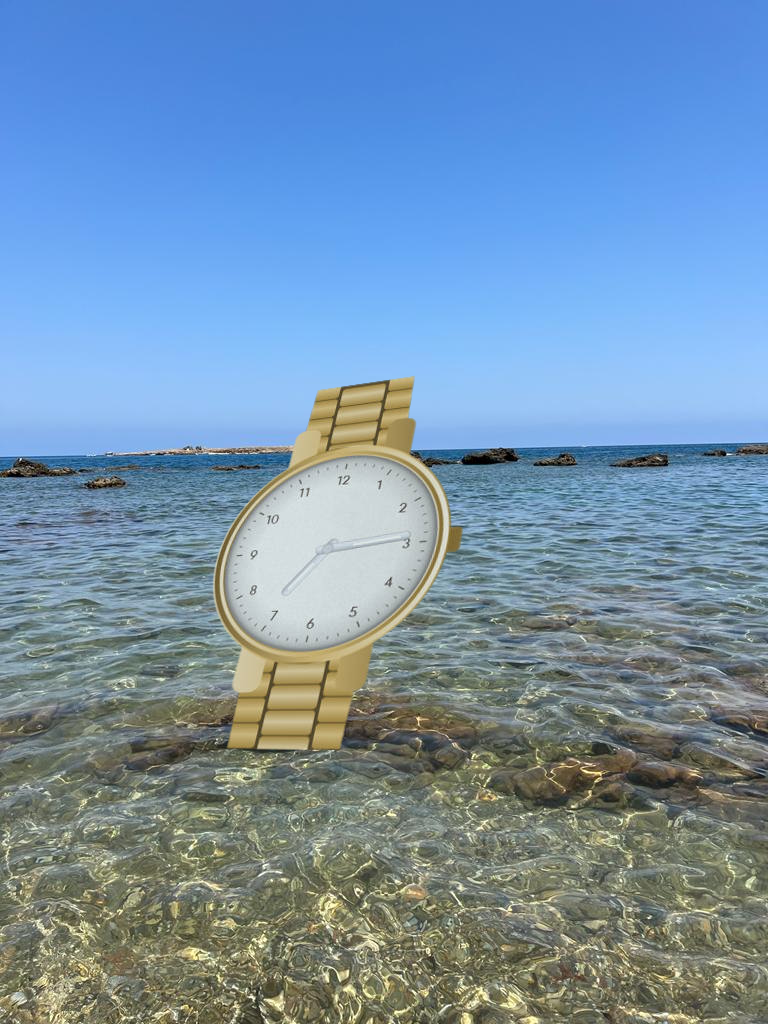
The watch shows 7:14
